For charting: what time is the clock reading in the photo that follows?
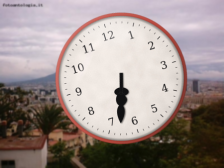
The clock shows 6:33
